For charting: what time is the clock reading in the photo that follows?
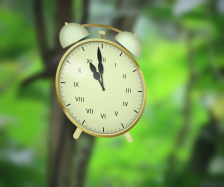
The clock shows 10:59
